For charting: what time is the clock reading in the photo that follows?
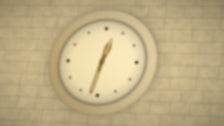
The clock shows 12:32
